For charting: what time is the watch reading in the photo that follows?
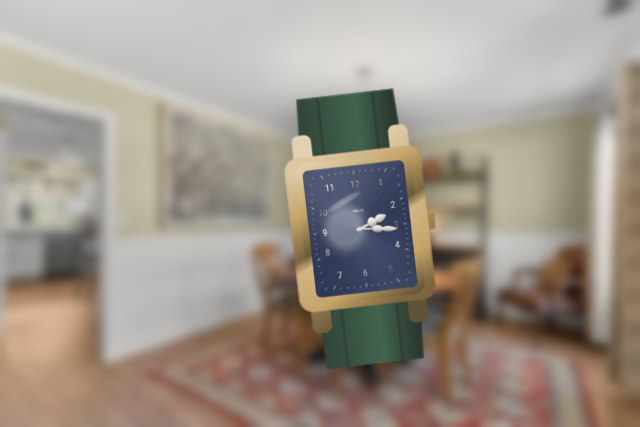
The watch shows 2:16
